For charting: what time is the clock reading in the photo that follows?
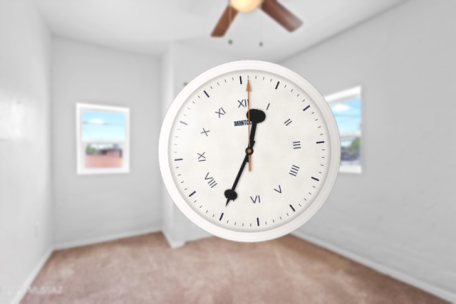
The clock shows 12:35:01
